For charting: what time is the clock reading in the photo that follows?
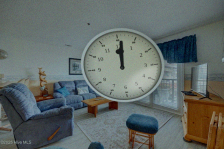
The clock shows 12:01
